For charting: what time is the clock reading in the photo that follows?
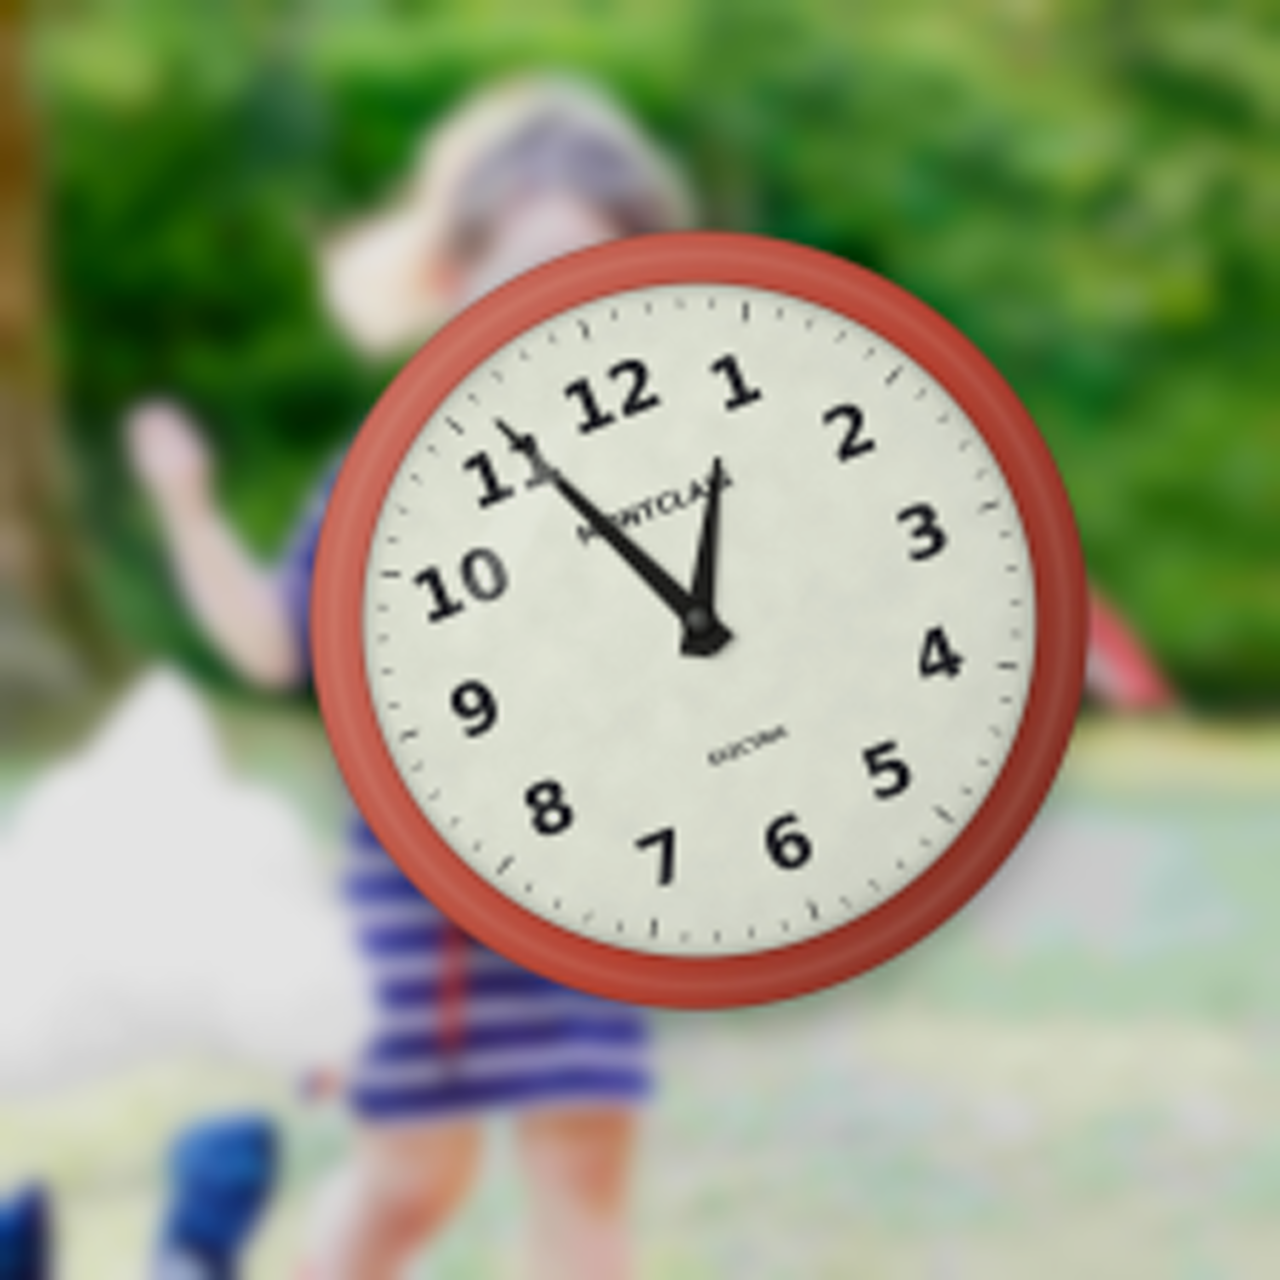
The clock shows 12:56
